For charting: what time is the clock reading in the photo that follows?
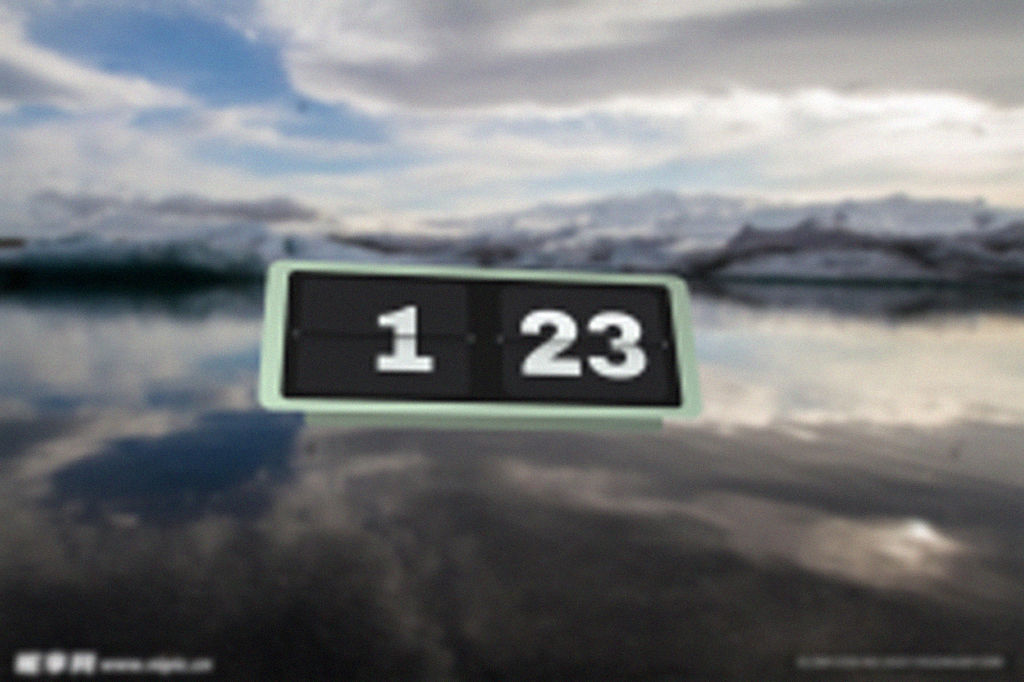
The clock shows 1:23
